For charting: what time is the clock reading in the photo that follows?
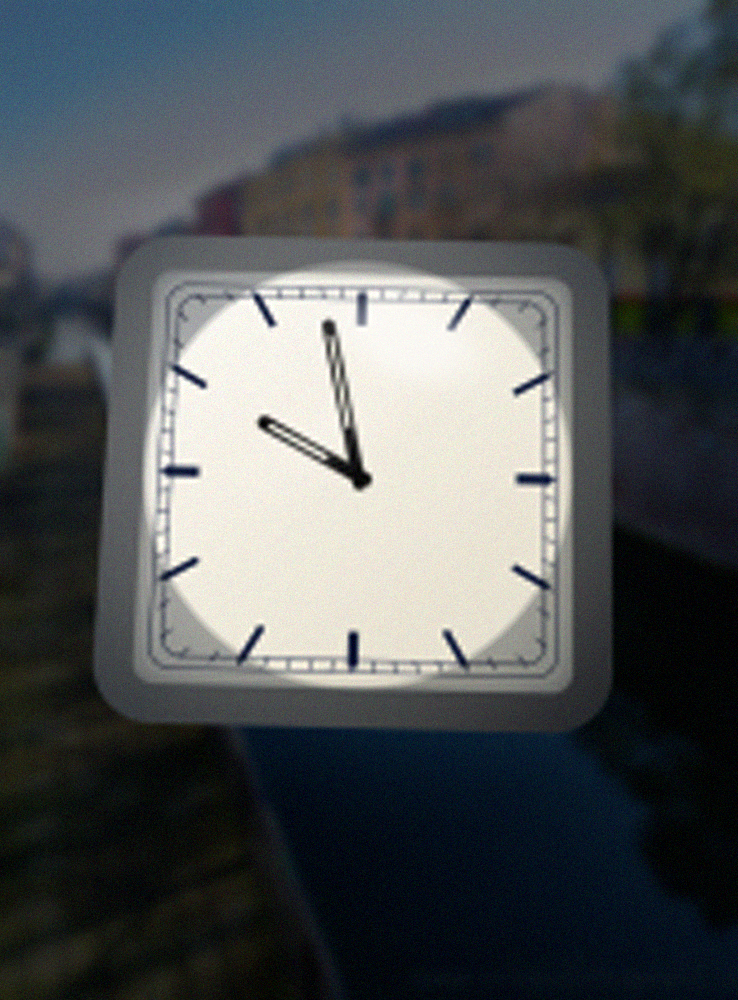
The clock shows 9:58
